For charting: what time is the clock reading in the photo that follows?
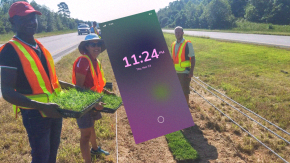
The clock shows 11:24
